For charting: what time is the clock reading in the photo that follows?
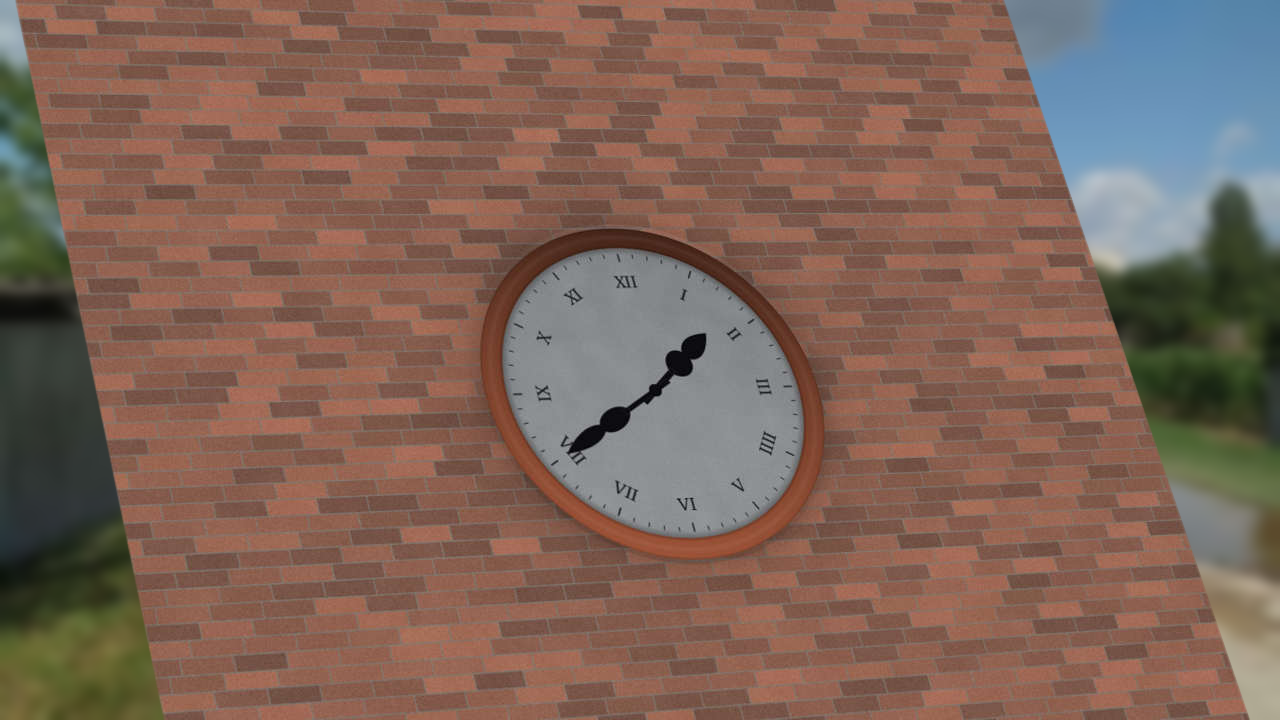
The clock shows 1:40
